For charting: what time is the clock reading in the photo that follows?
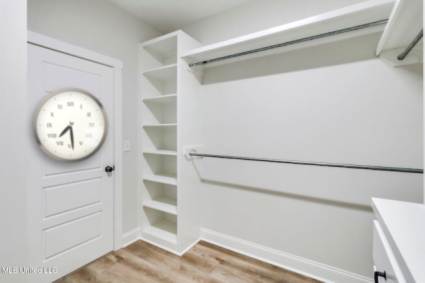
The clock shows 7:29
